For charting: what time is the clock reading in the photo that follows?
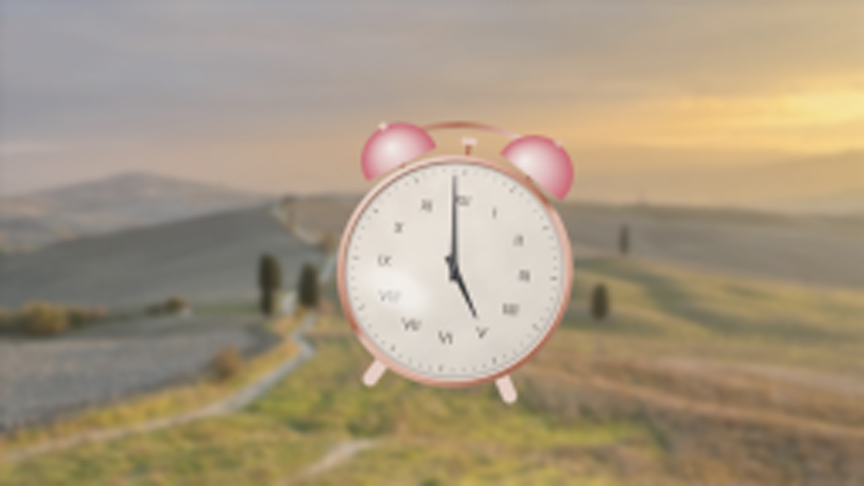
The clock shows 4:59
